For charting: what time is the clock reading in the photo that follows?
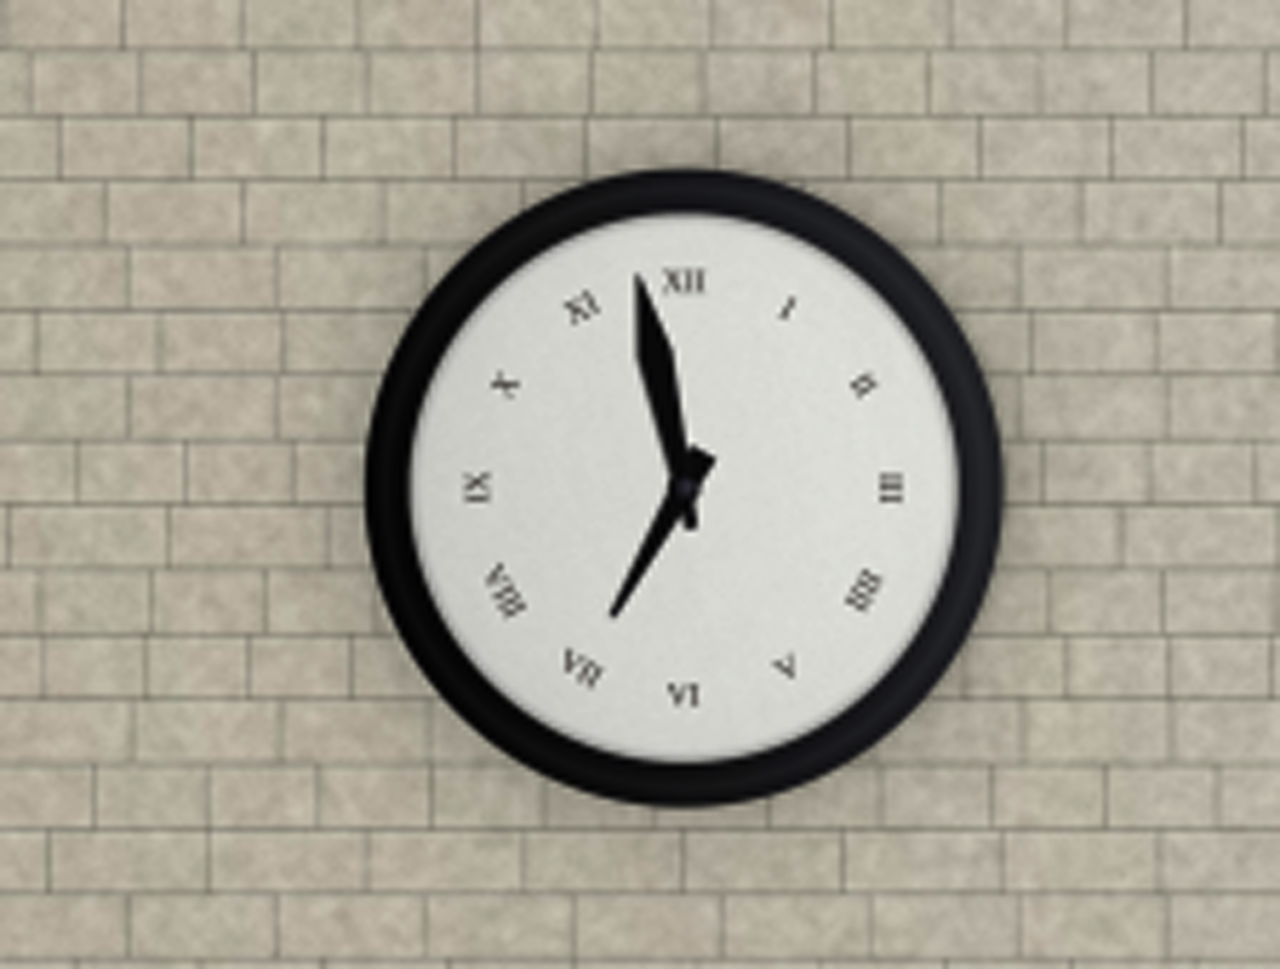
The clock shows 6:58
